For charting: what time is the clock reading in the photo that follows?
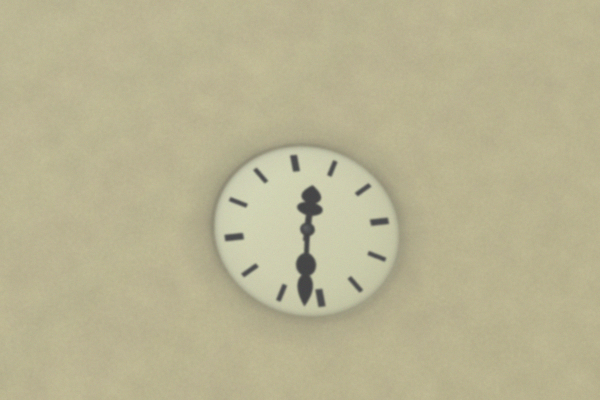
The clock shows 12:32
